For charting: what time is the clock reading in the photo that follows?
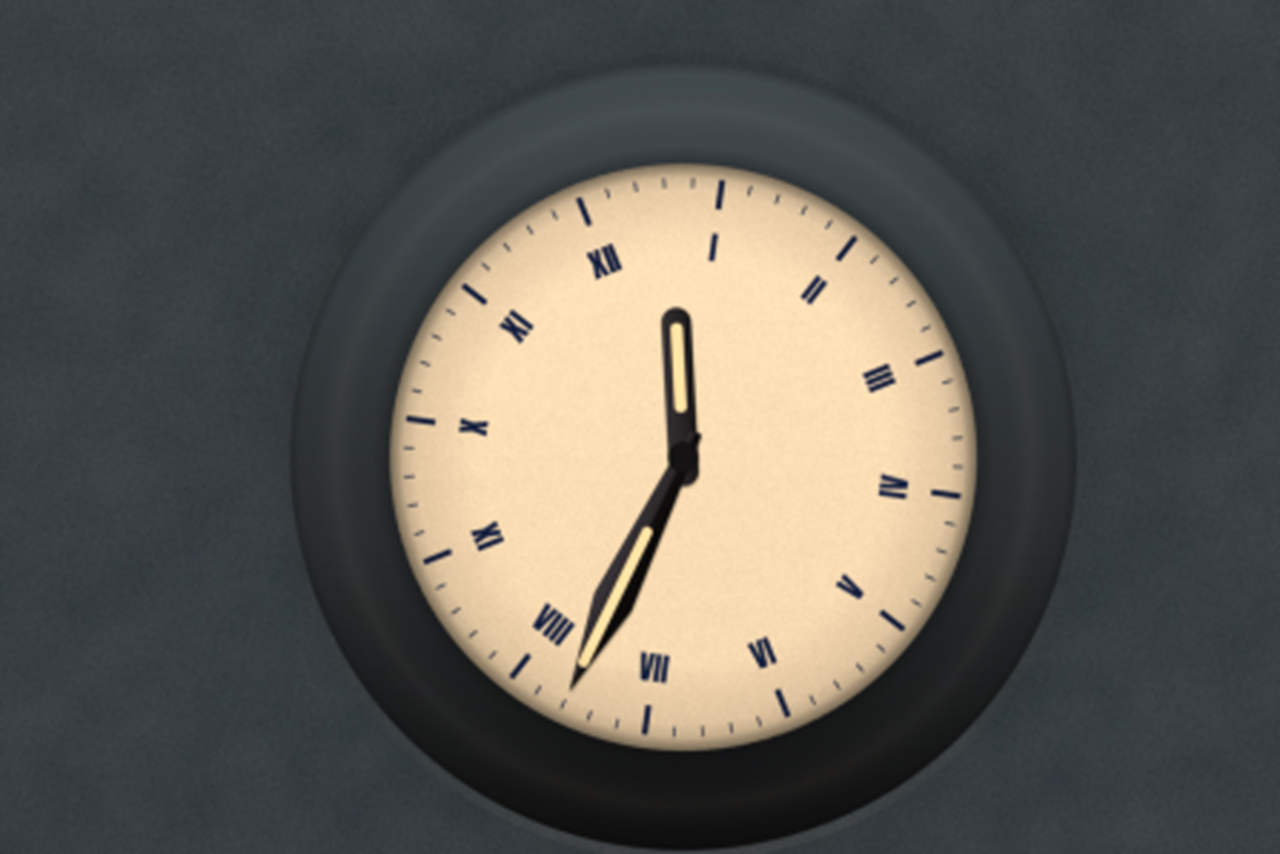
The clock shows 12:38
